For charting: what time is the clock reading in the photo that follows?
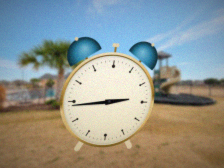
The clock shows 2:44
